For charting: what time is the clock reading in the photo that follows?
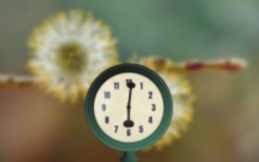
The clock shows 6:01
